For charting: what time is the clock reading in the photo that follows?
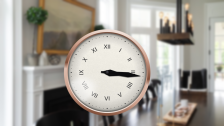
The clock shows 3:16
